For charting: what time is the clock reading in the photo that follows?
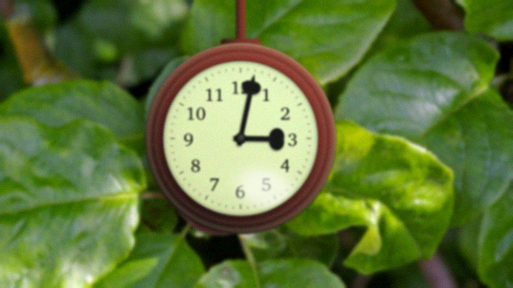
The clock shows 3:02
